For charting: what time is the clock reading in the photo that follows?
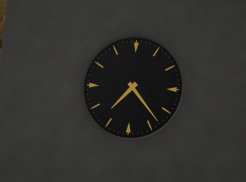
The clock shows 7:23
